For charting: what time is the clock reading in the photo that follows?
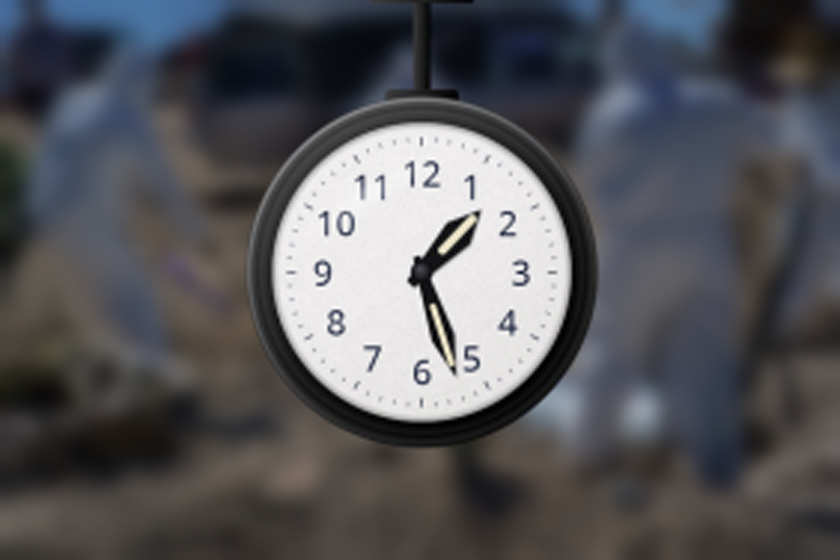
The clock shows 1:27
